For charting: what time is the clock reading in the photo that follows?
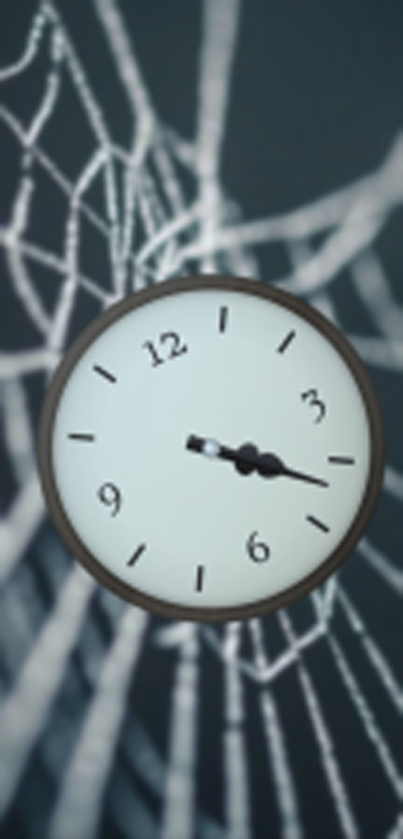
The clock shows 4:22
